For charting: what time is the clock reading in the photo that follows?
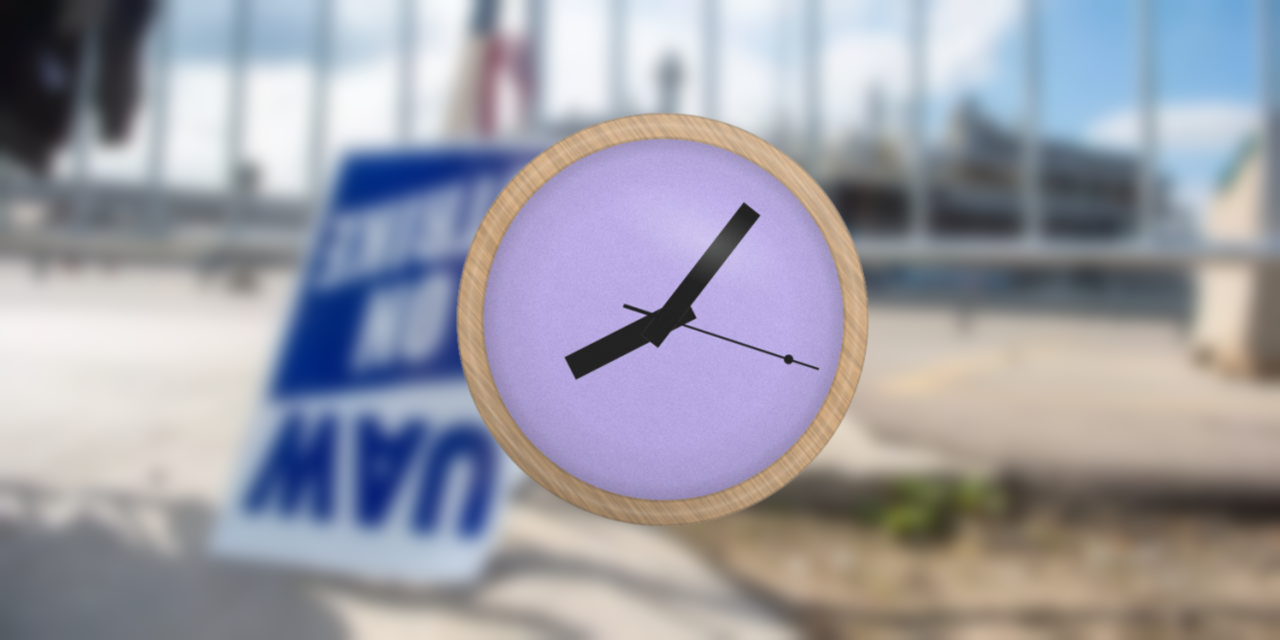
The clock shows 8:06:18
